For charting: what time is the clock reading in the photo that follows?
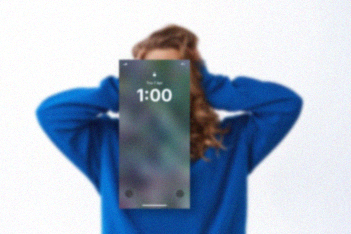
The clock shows 1:00
